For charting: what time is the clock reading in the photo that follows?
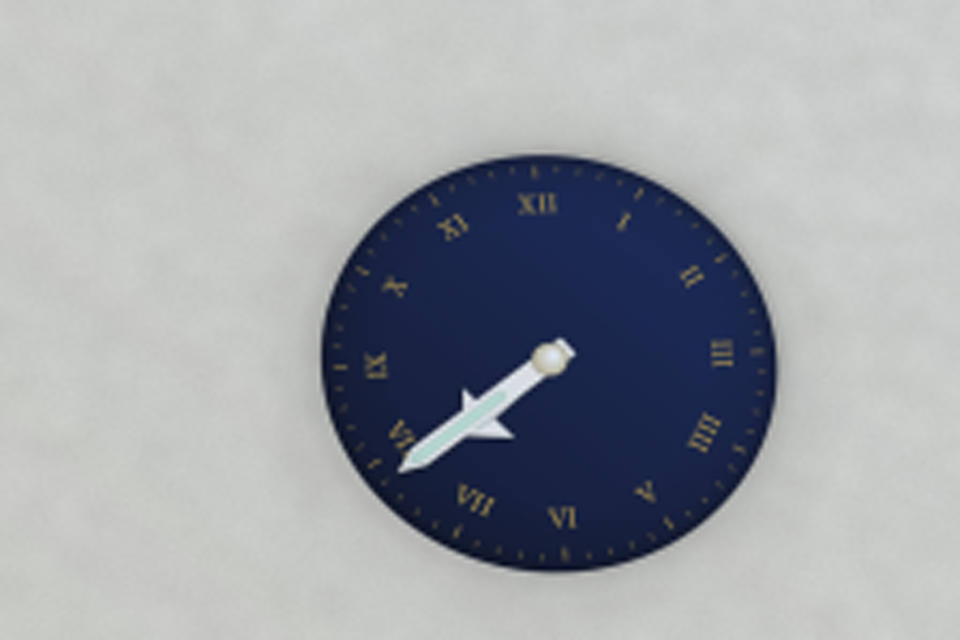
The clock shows 7:39
